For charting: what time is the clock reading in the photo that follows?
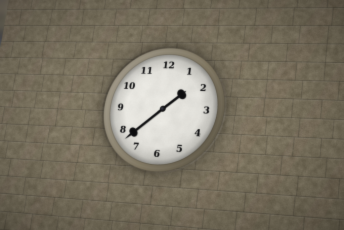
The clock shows 1:38
